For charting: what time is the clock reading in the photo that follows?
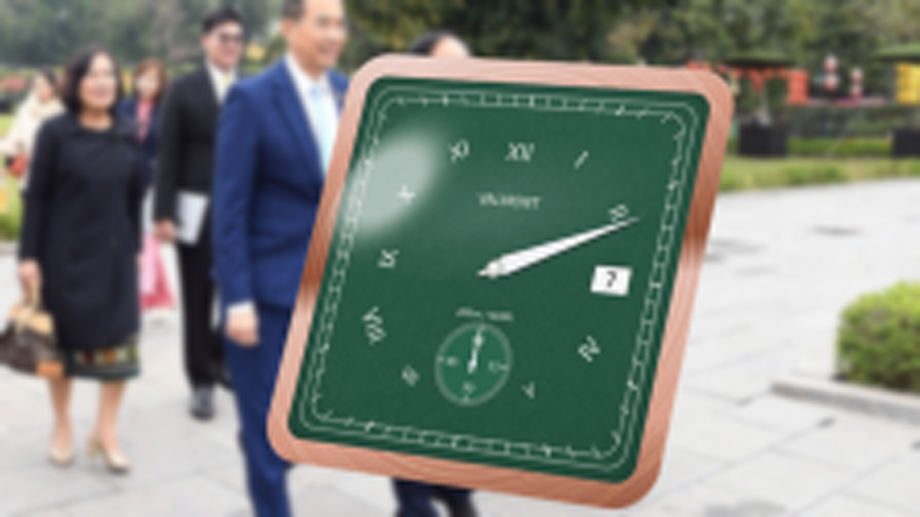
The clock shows 2:11
